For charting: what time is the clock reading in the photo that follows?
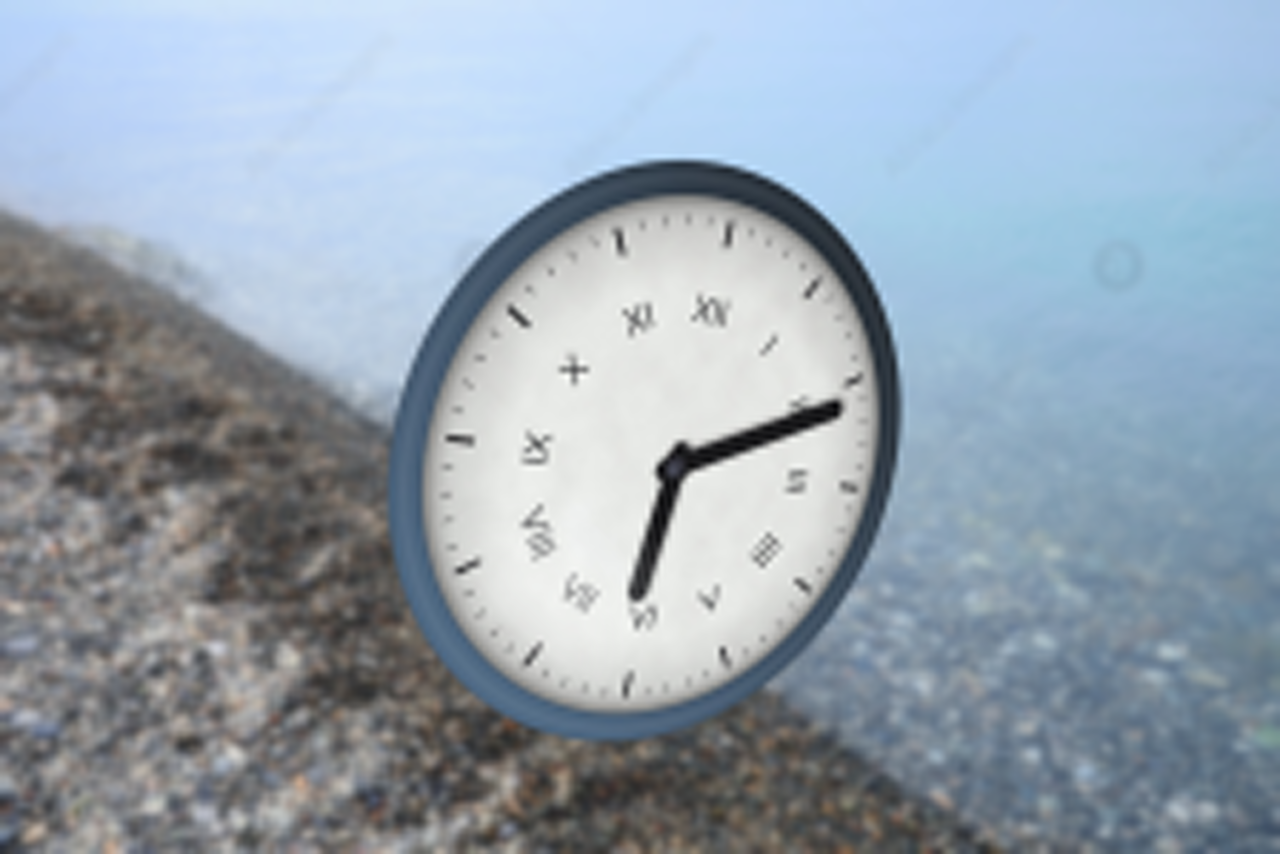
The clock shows 6:11
